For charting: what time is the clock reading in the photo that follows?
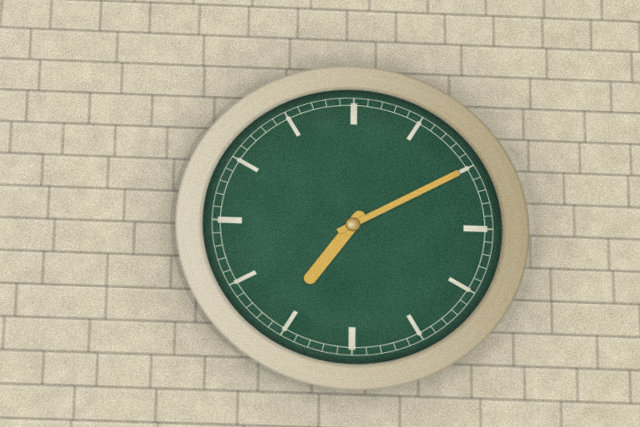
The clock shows 7:10
